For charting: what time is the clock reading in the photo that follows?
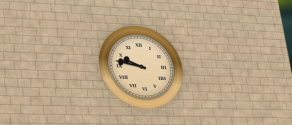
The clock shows 9:47
